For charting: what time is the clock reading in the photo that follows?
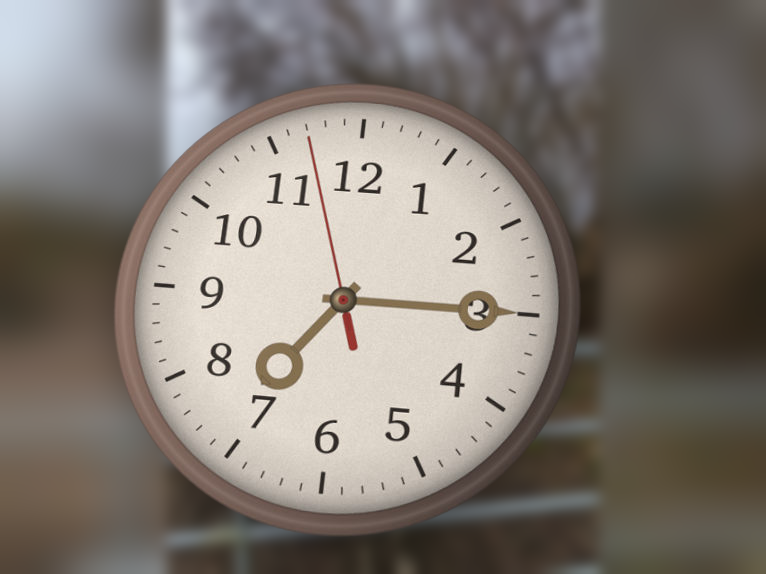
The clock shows 7:14:57
